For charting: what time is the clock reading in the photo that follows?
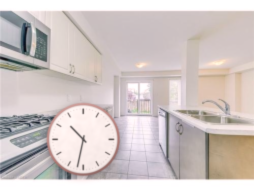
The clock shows 10:32
